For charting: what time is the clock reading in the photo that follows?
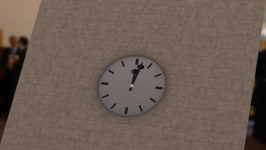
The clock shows 12:02
